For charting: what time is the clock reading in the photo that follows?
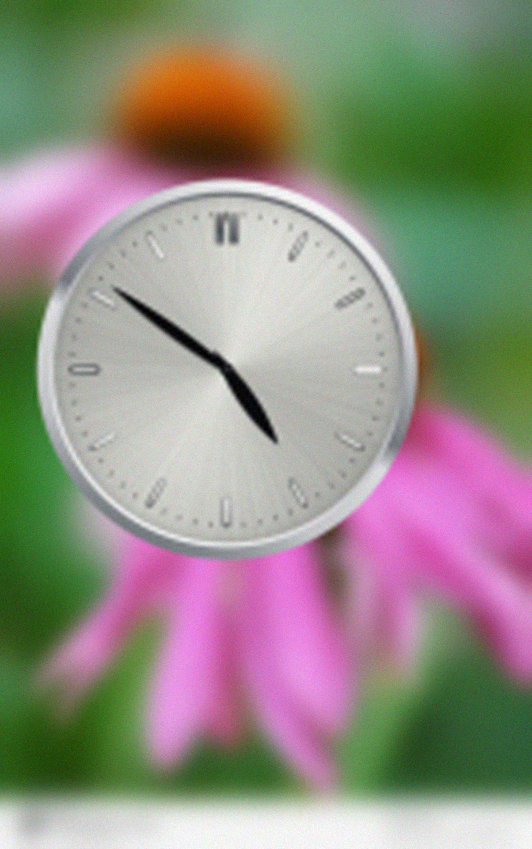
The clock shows 4:51
